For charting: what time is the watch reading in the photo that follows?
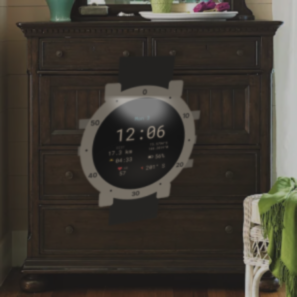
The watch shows 12:06
